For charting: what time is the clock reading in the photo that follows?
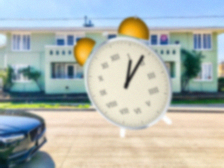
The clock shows 1:09
